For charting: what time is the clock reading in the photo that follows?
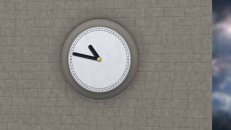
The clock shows 10:47
